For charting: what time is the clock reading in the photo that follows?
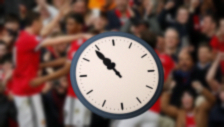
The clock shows 10:54
